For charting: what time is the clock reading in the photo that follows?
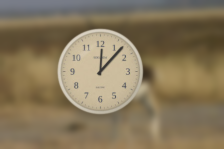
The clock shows 12:07
